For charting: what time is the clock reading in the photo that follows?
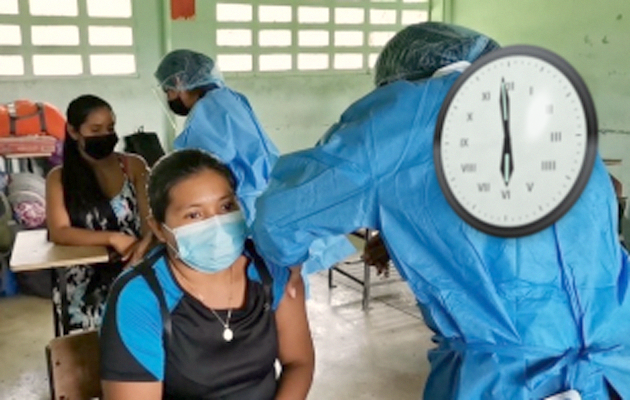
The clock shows 5:59
